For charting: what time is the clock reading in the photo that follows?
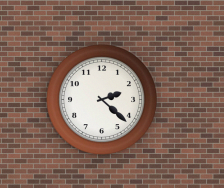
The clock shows 2:22
